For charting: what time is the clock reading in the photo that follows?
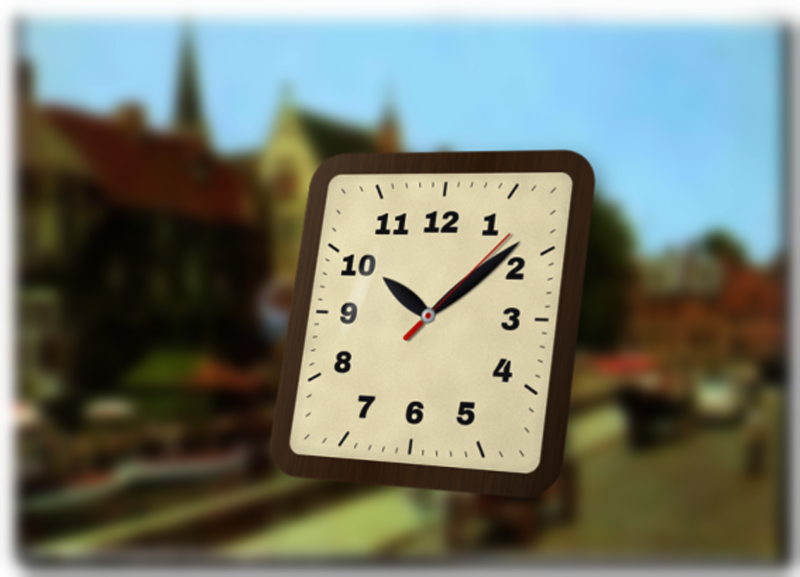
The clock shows 10:08:07
